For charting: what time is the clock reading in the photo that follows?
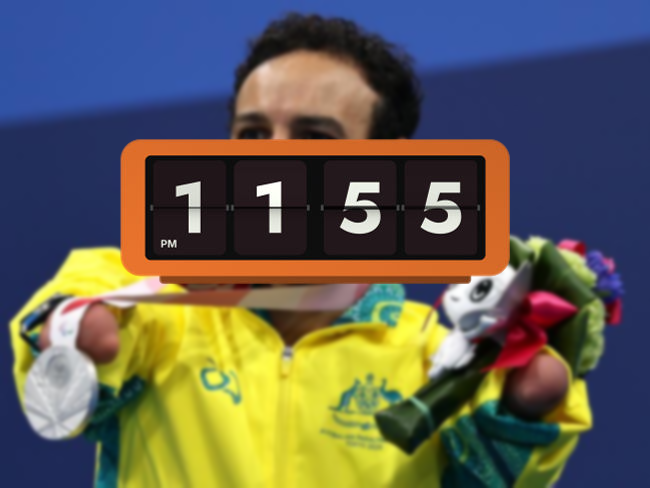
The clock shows 11:55
